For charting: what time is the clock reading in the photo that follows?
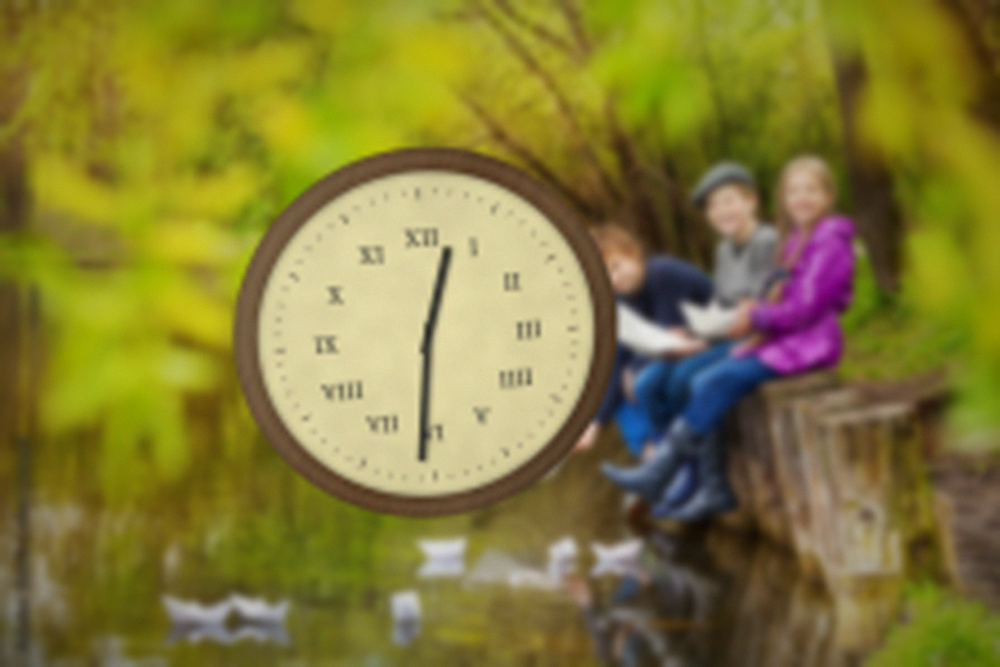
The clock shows 12:31
